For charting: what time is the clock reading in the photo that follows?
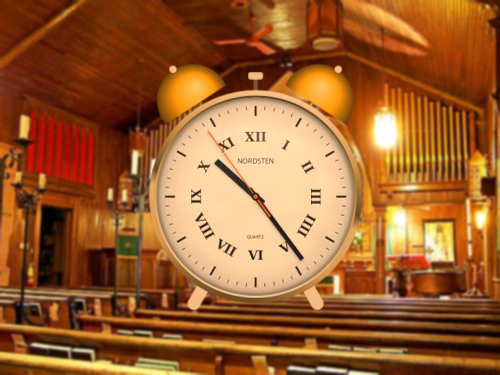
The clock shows 10:23:54
